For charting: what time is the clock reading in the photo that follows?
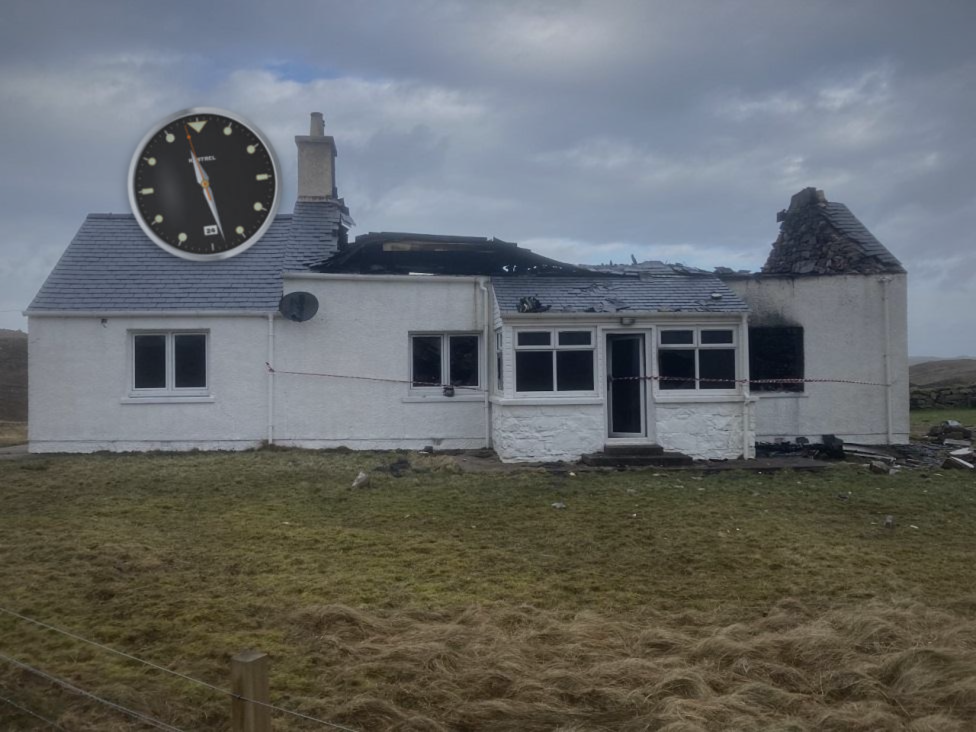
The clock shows 11:27:58
